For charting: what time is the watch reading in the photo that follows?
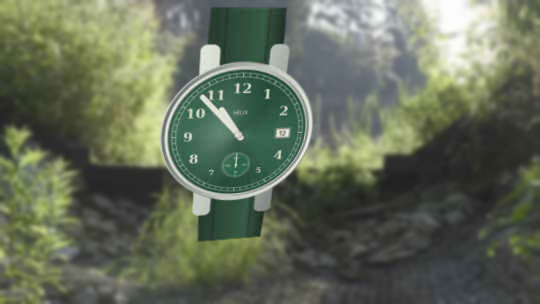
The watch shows 10:53
